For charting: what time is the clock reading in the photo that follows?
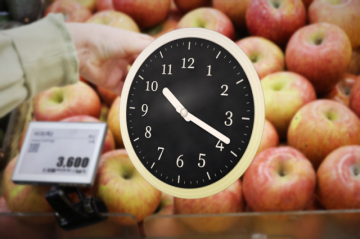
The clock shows 10:19
